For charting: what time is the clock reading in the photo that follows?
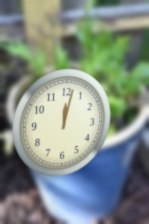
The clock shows 12:02
